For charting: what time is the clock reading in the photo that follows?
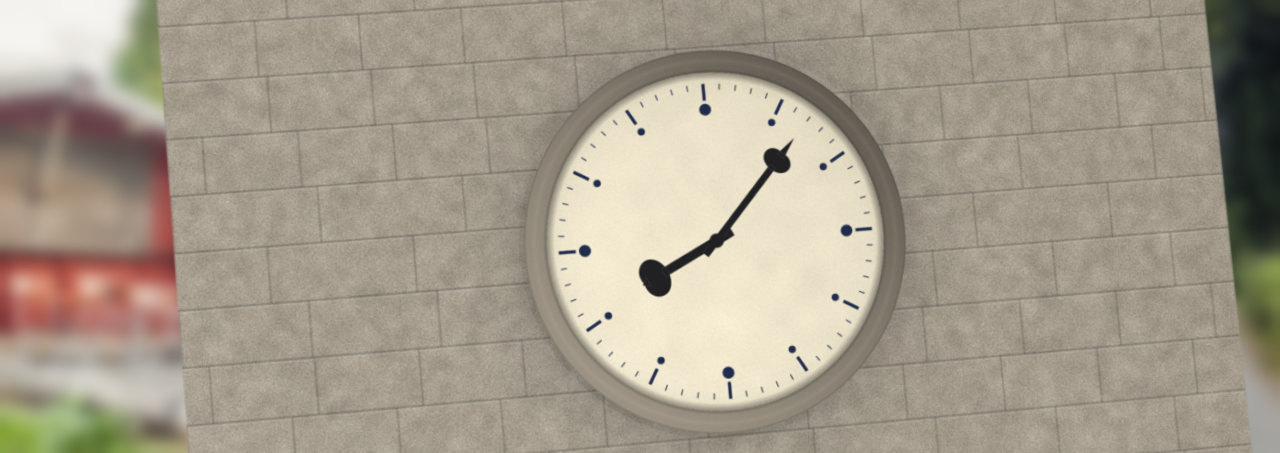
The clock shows 8:07
